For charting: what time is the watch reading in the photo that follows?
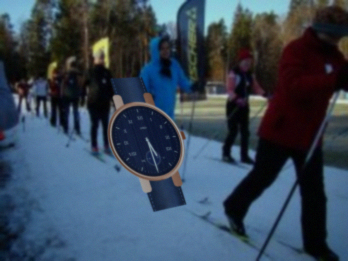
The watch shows 5:30
